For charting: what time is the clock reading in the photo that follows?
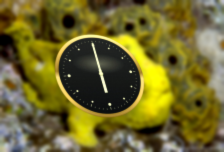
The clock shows 6:00
